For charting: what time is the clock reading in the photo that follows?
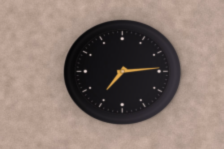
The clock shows 7:14
